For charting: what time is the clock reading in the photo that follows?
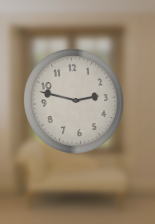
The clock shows 2:48
